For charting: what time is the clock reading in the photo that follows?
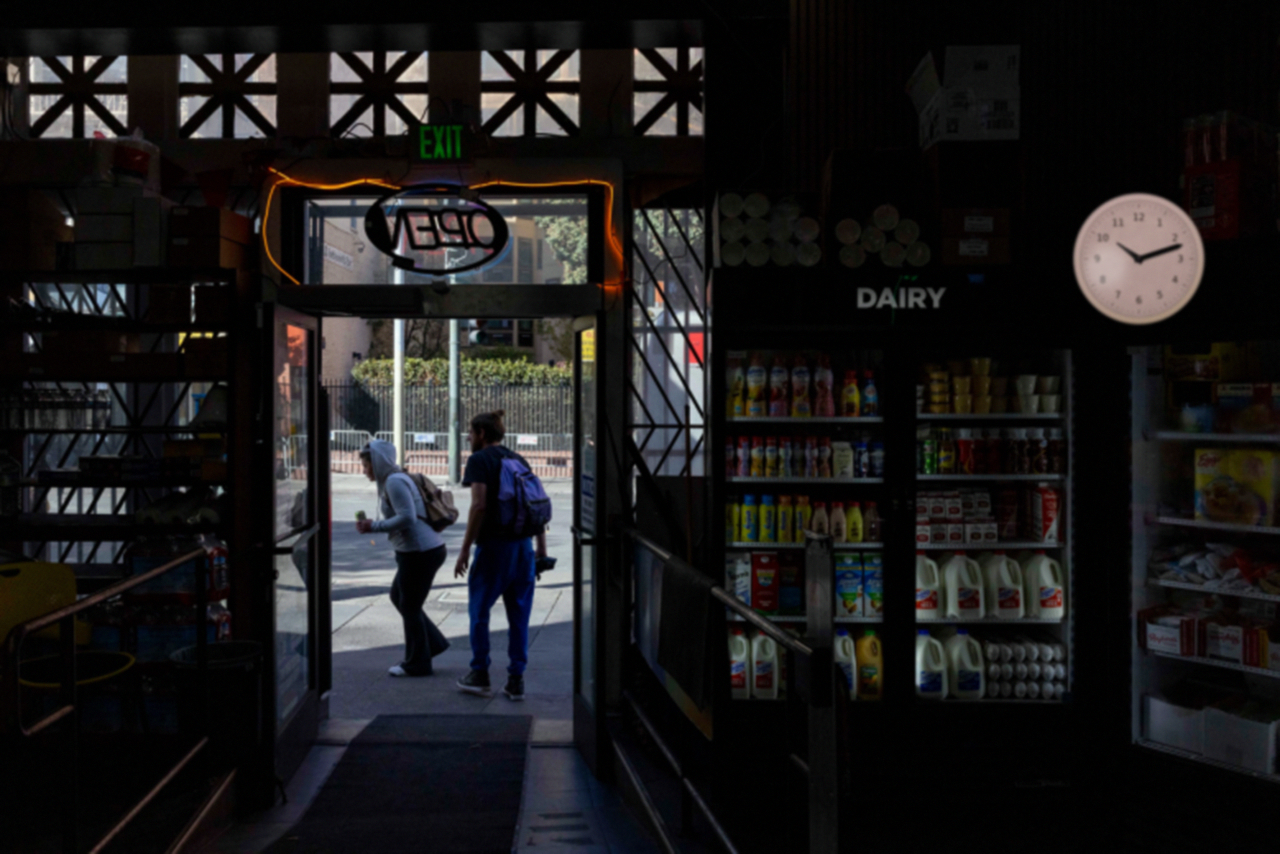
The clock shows 10:12
